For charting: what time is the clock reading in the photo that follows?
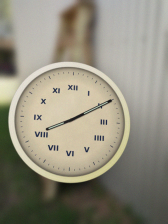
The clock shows 8:10
